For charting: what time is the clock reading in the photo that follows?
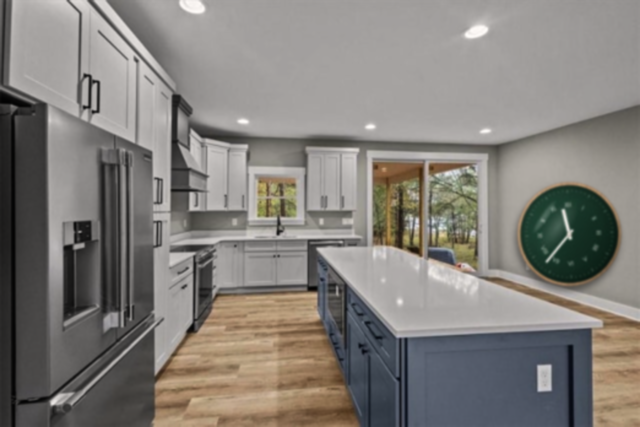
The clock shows 11:37
